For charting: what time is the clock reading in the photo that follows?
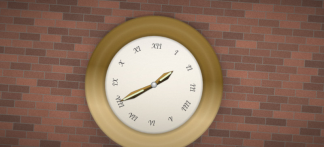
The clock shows 1:40
